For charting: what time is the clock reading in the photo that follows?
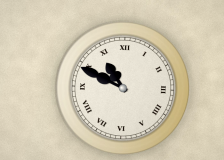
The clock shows 10:49
